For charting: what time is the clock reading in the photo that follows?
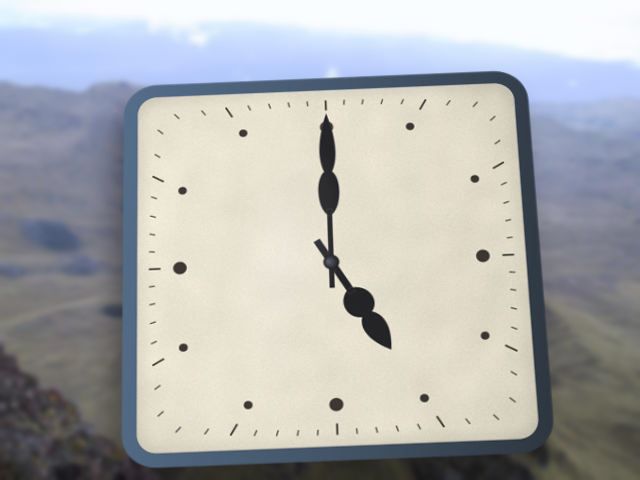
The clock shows 5:00
